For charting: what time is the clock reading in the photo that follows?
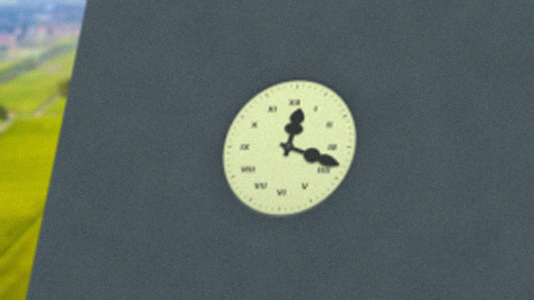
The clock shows 12:18
